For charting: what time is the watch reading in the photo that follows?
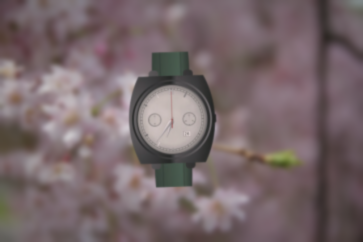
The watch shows 6:36
